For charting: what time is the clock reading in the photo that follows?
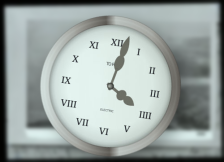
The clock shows 4:02
